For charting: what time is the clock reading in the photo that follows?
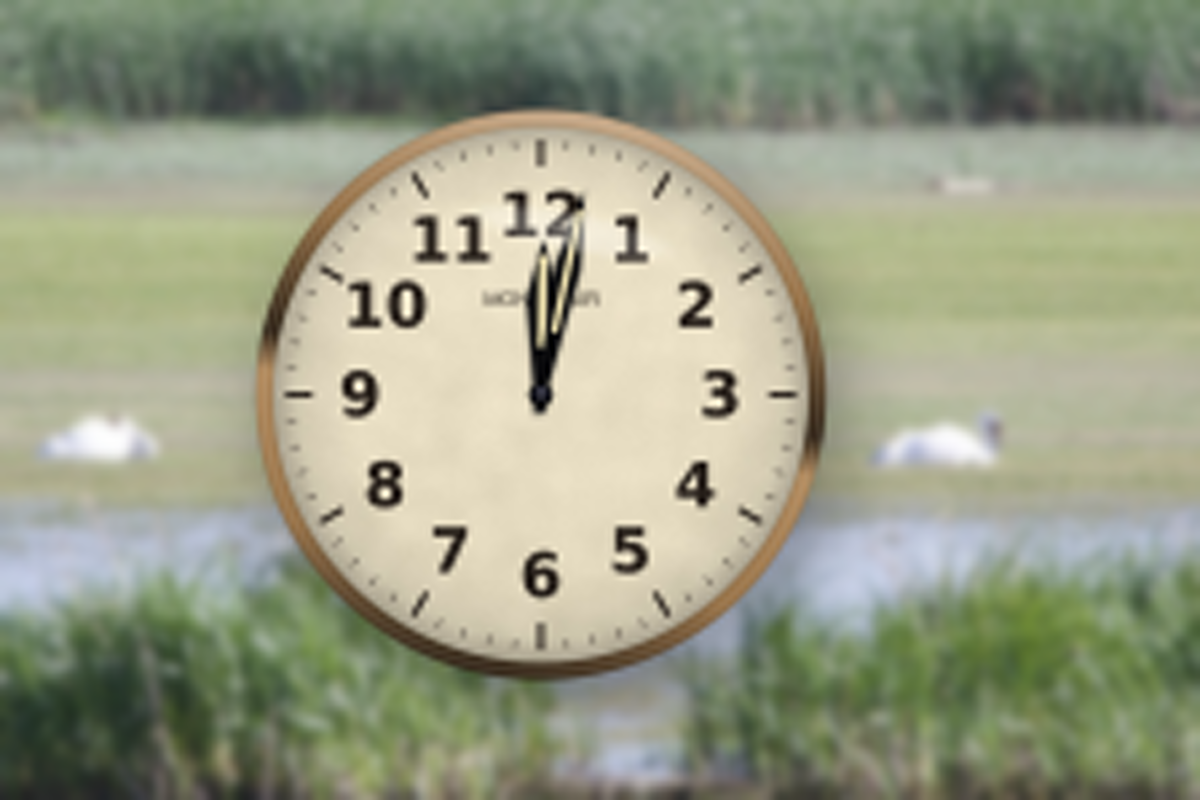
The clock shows 12:02
